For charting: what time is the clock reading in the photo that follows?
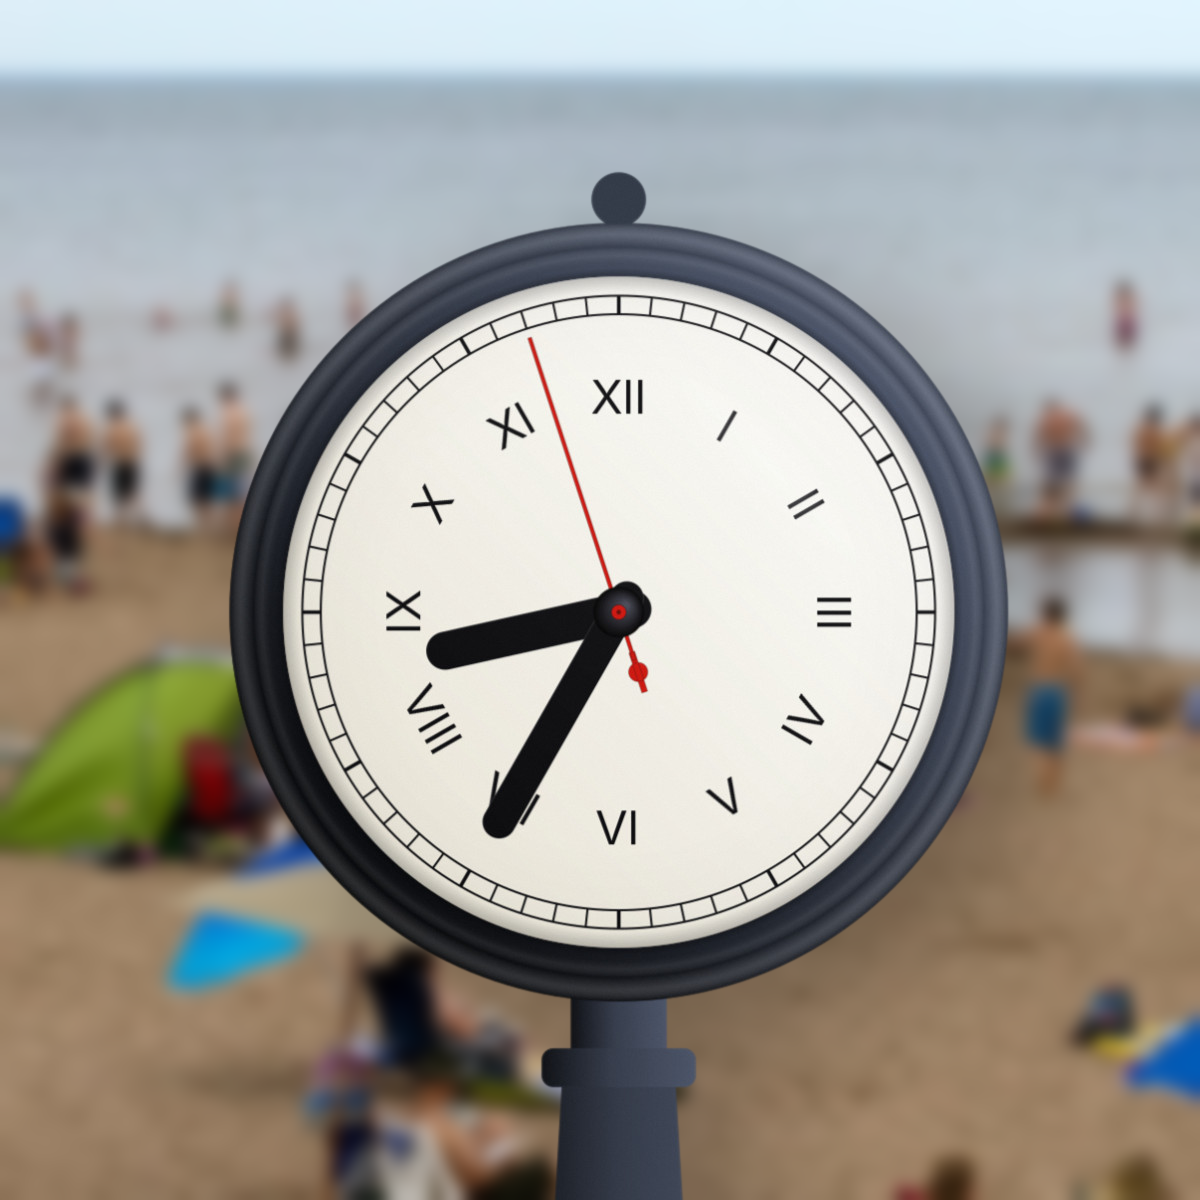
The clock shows 8:34:57
